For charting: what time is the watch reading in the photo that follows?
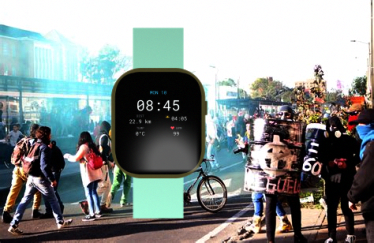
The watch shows 8:45
